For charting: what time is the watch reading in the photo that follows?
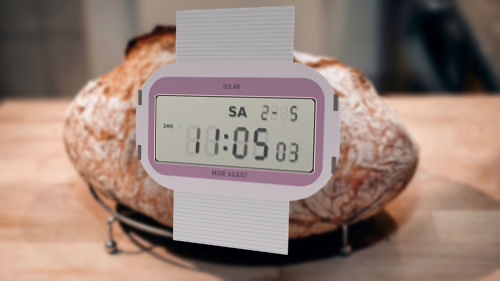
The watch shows 11:05:03
